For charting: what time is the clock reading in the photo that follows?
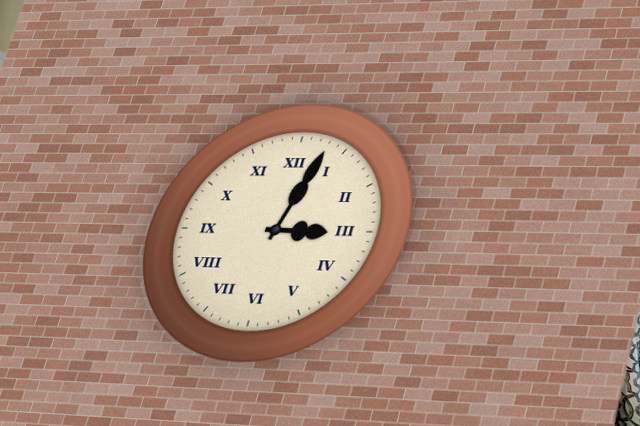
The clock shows 3:03
